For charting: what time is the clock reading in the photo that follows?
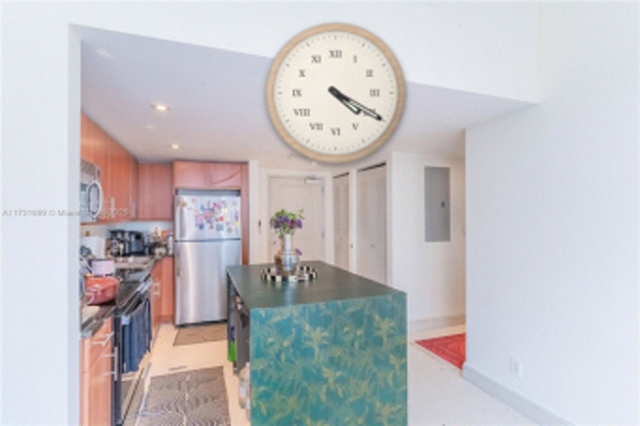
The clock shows 4:20
